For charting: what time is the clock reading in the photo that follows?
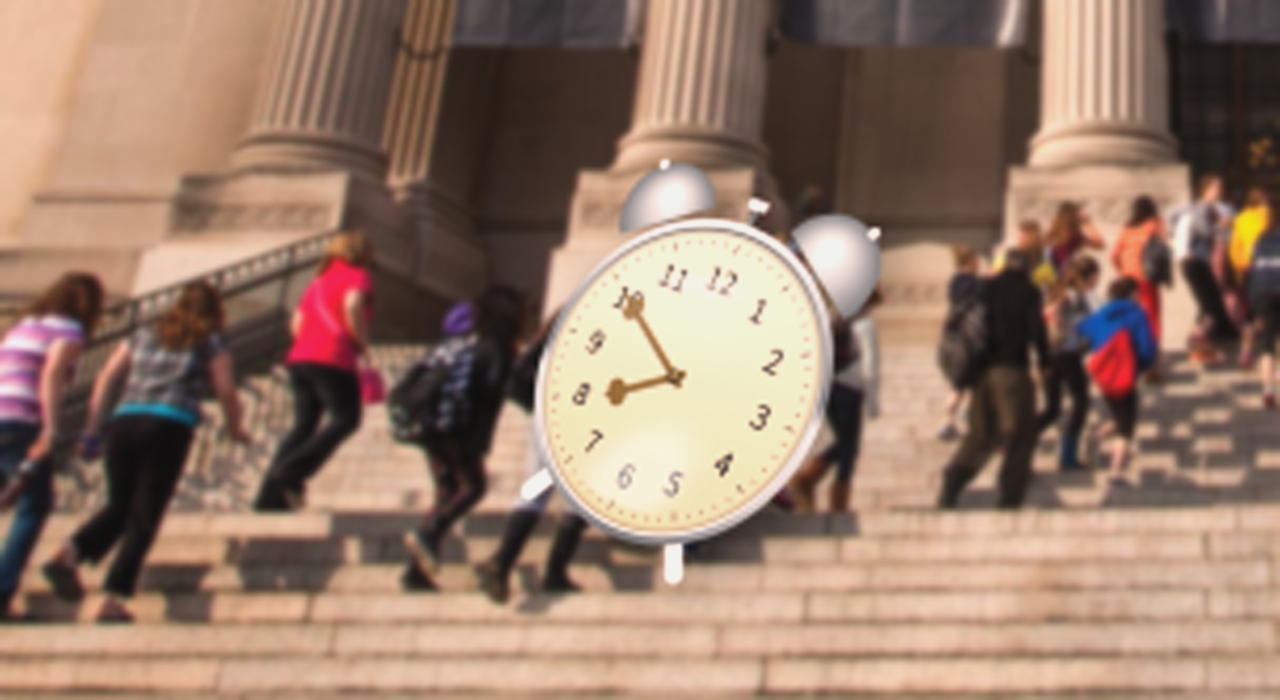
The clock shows 7:50
